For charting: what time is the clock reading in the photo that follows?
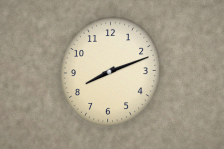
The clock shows 8:12
